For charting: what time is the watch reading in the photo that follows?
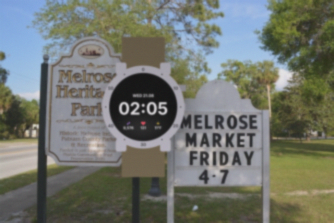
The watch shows 2:05
